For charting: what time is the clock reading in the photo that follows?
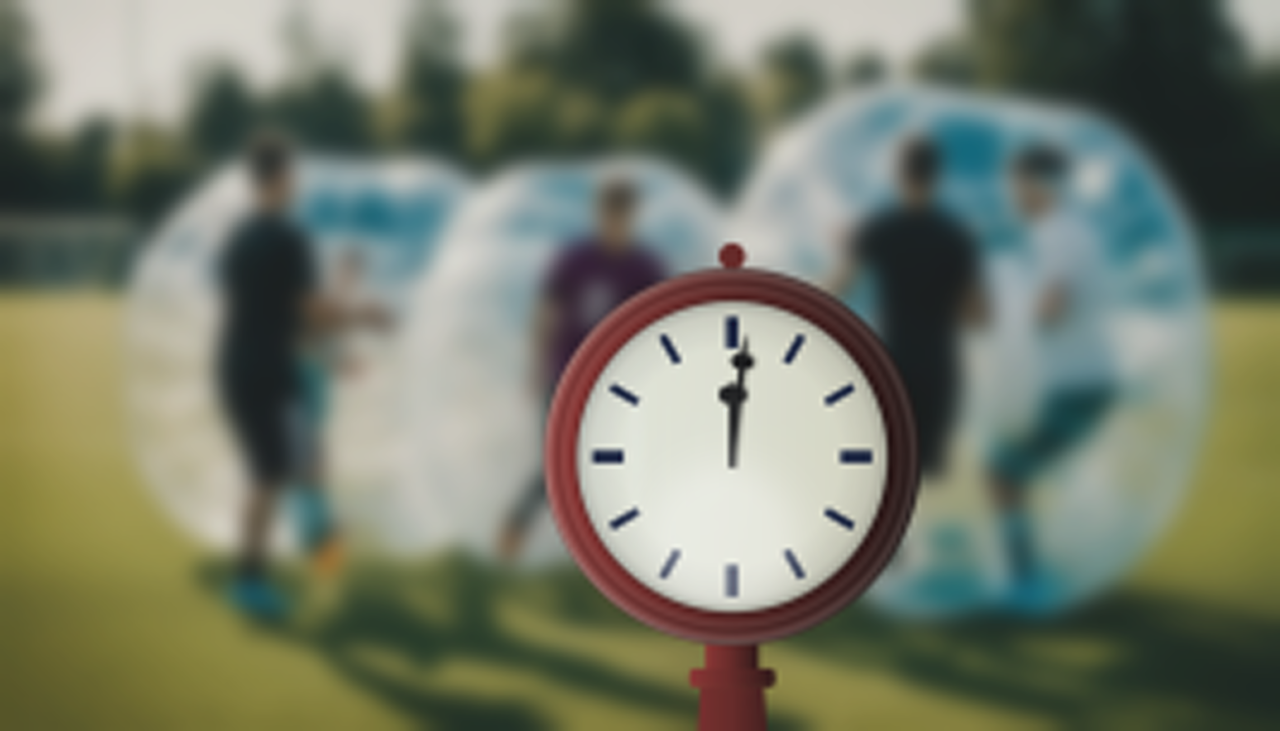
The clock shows 12:01
